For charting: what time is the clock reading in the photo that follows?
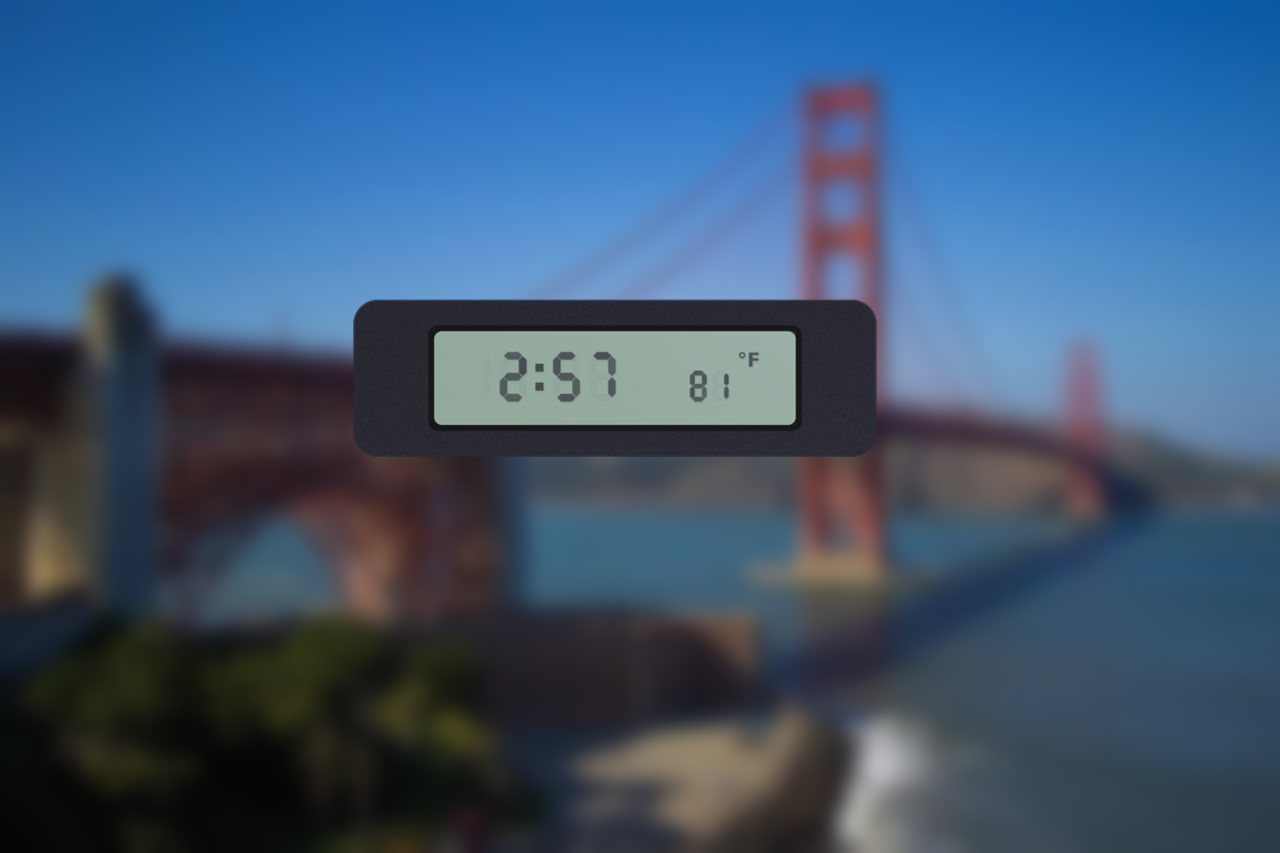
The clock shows 2:57
